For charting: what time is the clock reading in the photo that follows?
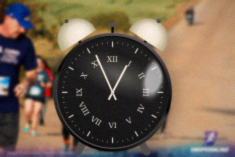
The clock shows 12:56
